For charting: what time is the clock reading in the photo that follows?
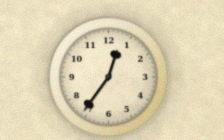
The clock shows 12:36
